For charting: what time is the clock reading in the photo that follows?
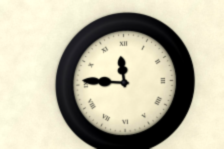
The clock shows 11:46
